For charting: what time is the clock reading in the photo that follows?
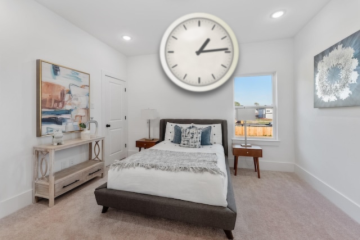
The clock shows 1:14
